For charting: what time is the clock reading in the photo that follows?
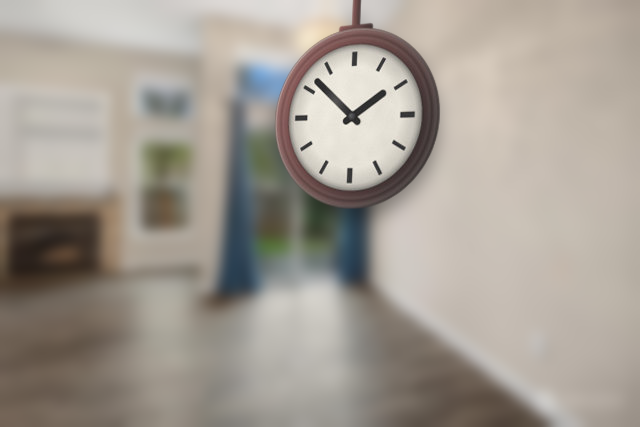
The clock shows 1:52
